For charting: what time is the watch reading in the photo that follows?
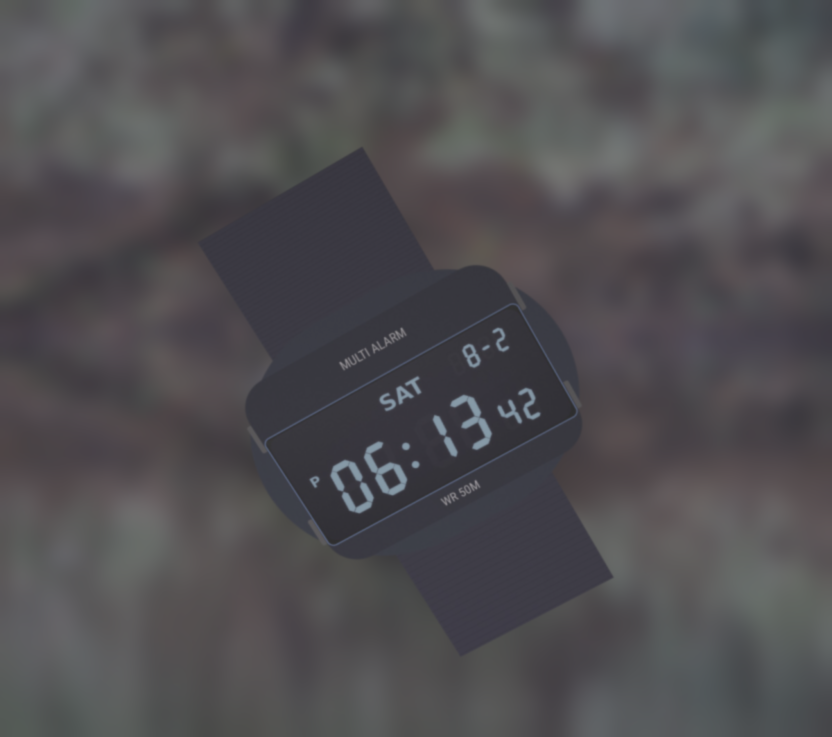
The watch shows 6:13:42
